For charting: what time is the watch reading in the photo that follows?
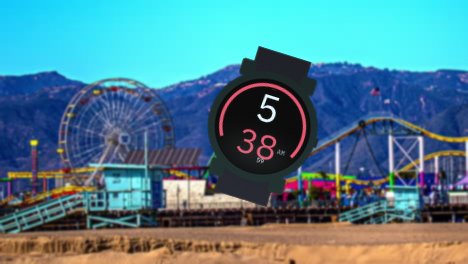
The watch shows 5:38
